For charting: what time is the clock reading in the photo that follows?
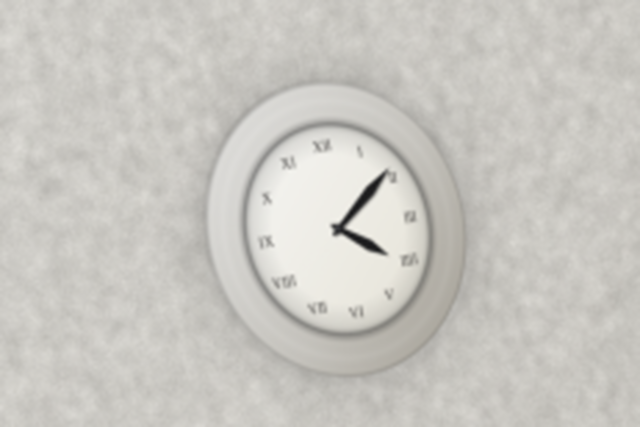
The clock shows 4:09
